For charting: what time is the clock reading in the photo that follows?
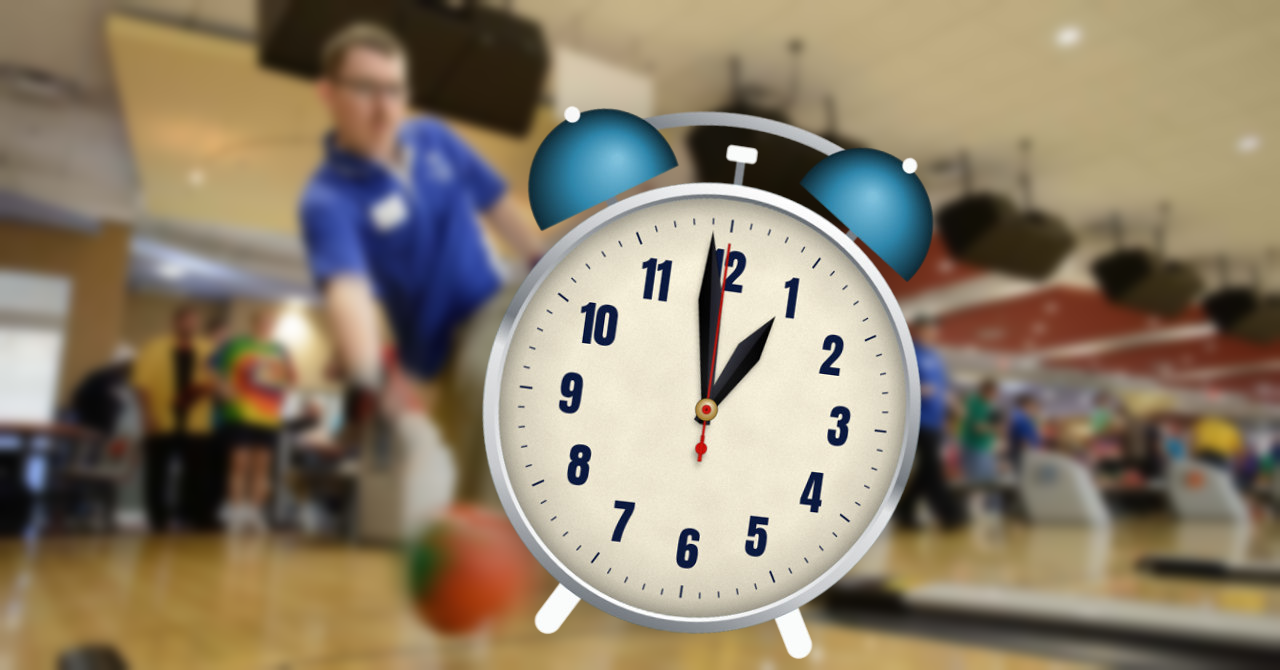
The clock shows 12:59:00
